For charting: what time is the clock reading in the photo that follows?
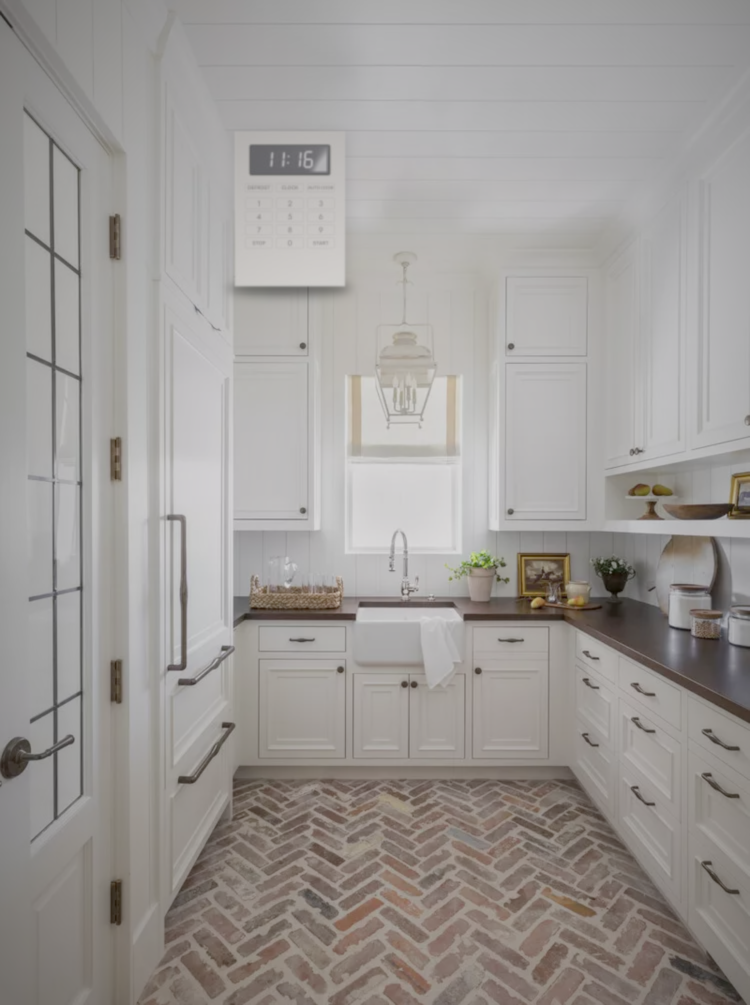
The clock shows 11:16
